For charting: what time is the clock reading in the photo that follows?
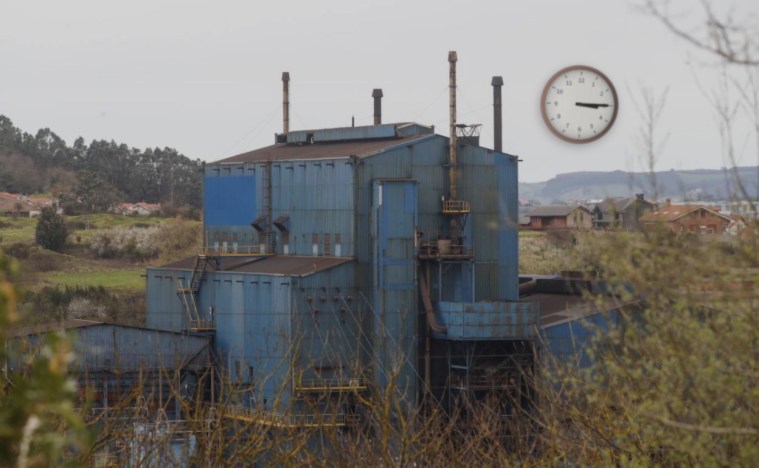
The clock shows 3:15
